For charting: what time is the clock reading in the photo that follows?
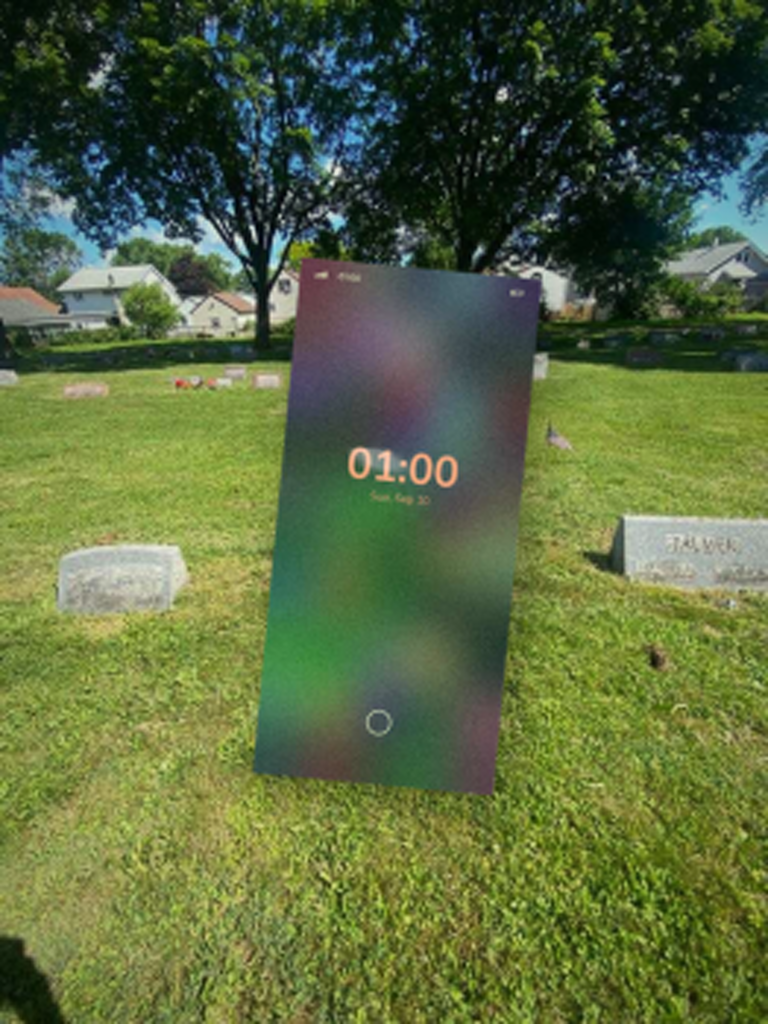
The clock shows 1:00
